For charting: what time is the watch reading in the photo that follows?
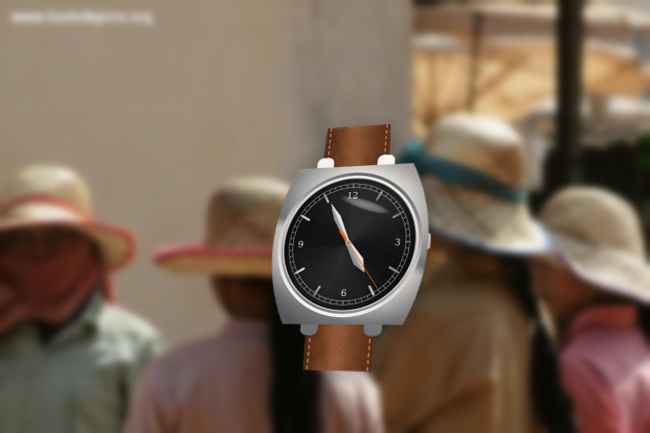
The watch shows 4:55:24
